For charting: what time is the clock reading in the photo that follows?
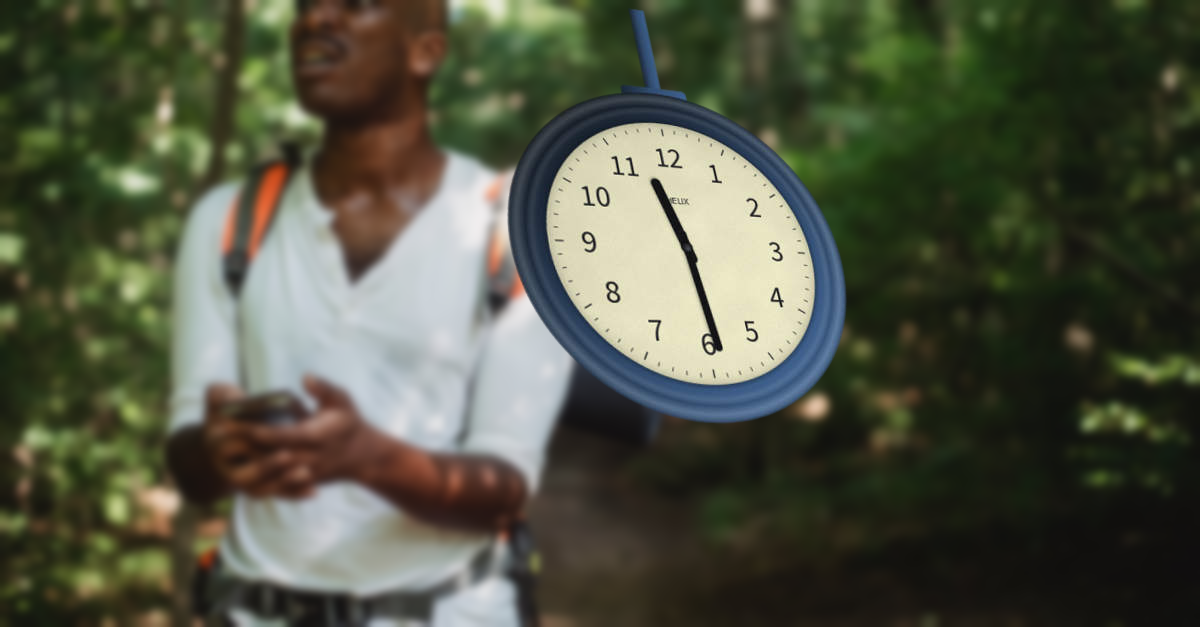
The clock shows 11:29
